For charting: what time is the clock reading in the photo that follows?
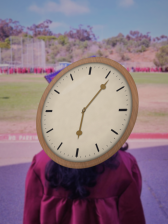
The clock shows 6:06
